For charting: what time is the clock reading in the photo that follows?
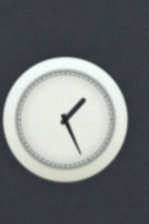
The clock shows 1:26
